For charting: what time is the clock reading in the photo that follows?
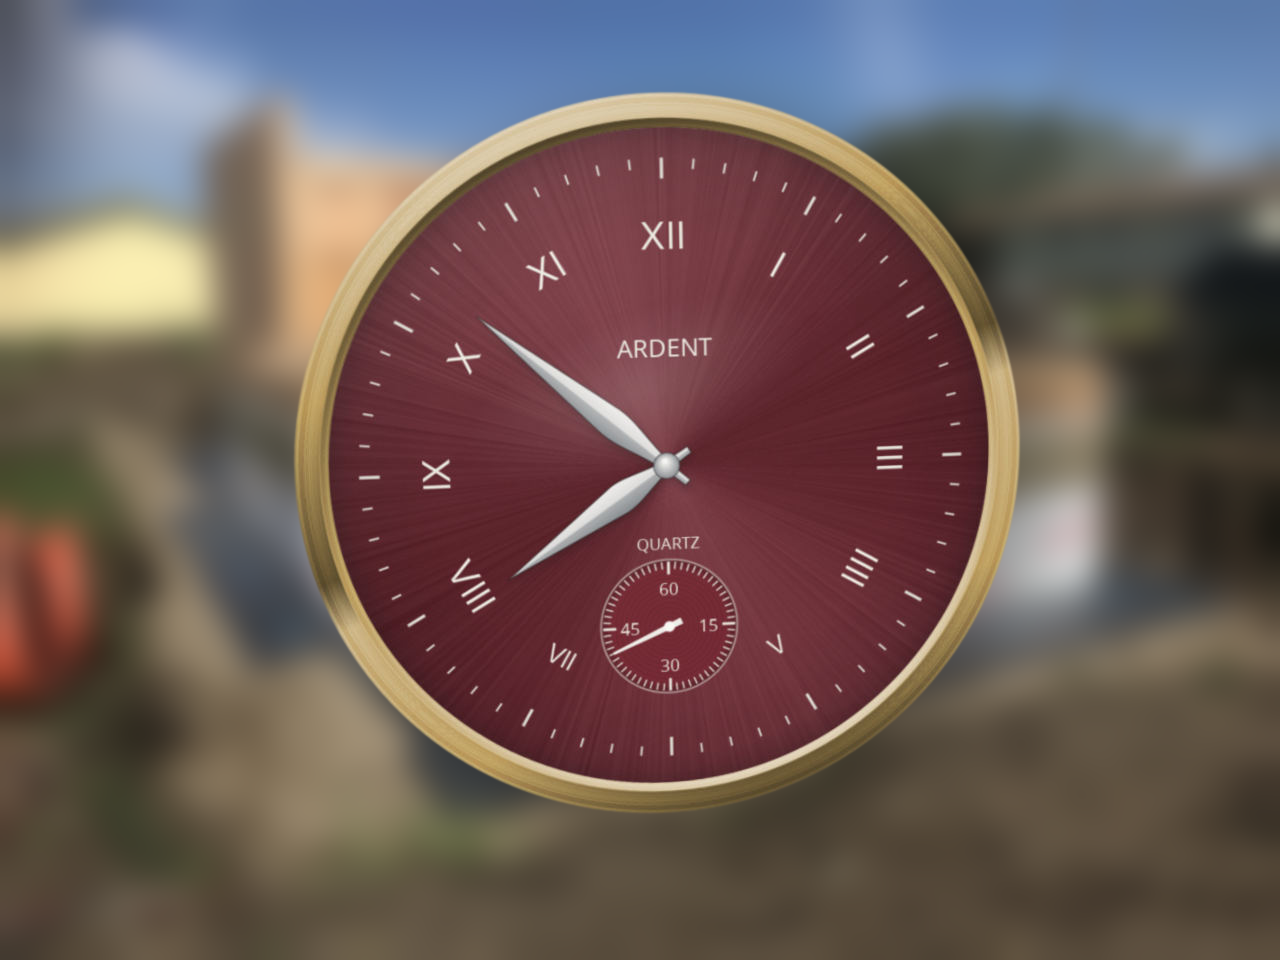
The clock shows 7:51:41
